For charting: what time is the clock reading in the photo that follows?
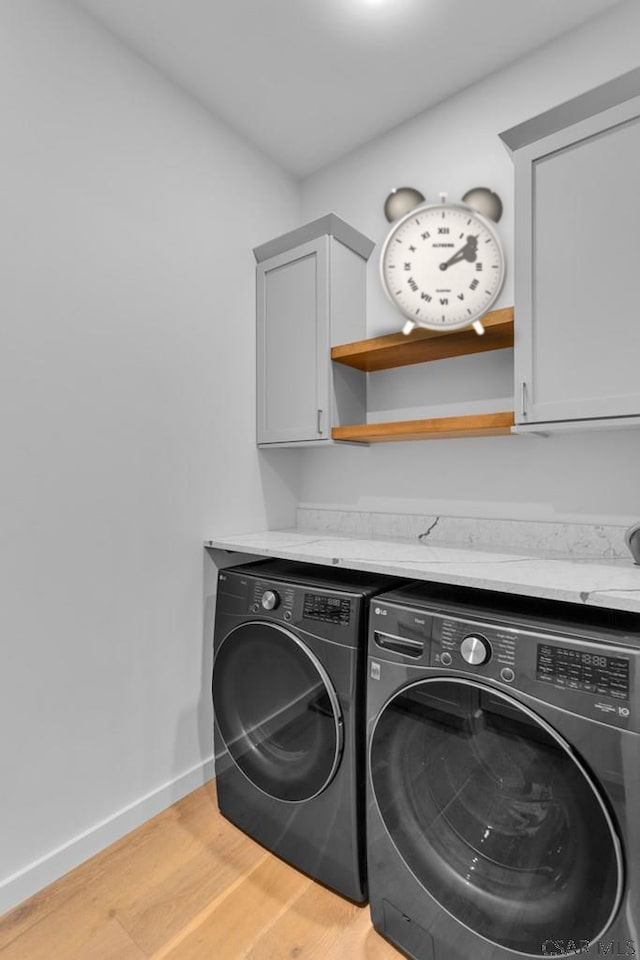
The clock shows 2:08
